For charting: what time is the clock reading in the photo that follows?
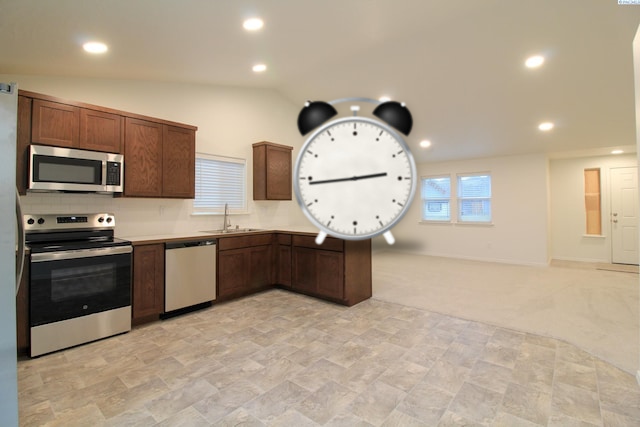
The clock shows 2:44
